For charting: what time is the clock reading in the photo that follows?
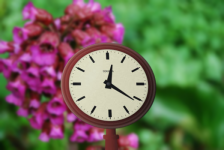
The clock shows 12:21
